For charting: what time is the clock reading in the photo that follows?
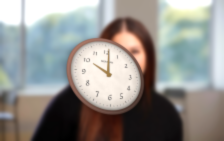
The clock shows 10:01
